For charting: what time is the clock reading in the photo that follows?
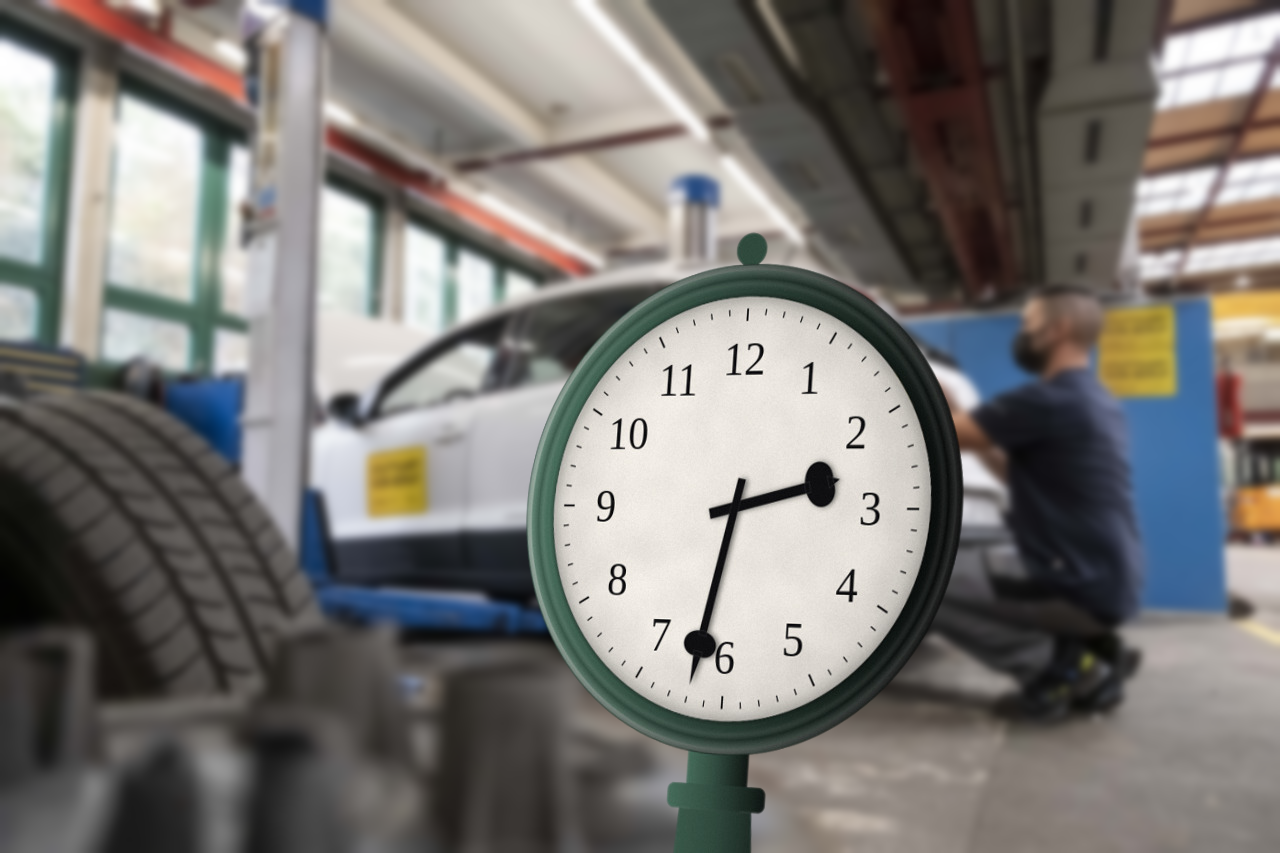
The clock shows 2:32
